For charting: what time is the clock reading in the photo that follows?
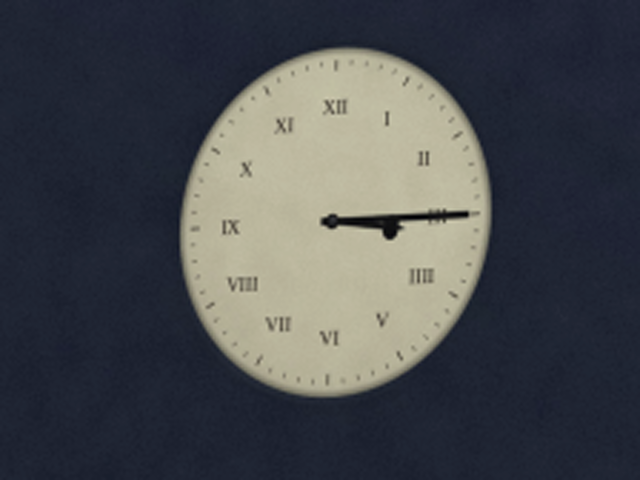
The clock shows 3:15
